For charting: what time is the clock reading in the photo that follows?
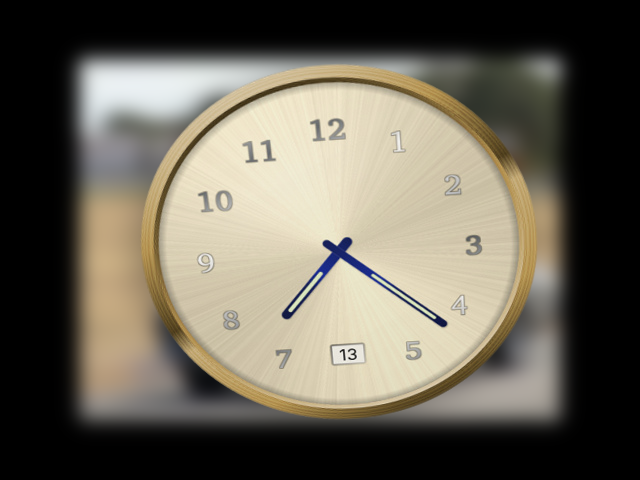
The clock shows 7:22
